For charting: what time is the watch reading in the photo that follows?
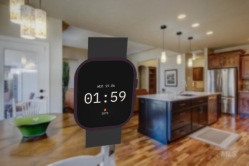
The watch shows 1:59
